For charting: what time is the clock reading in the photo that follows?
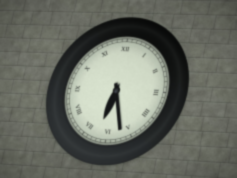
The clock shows 6:27
